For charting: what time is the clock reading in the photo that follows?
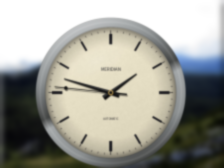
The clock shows 1:47:46
